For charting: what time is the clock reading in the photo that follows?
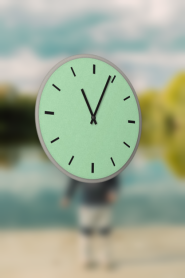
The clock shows 11:04
